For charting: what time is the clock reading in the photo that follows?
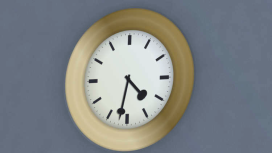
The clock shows 4:32
